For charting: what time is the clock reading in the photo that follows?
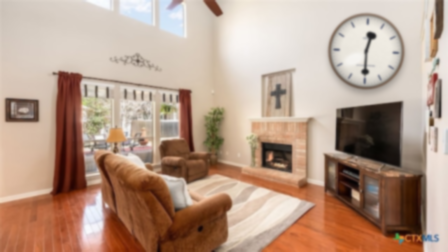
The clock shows 12:30
